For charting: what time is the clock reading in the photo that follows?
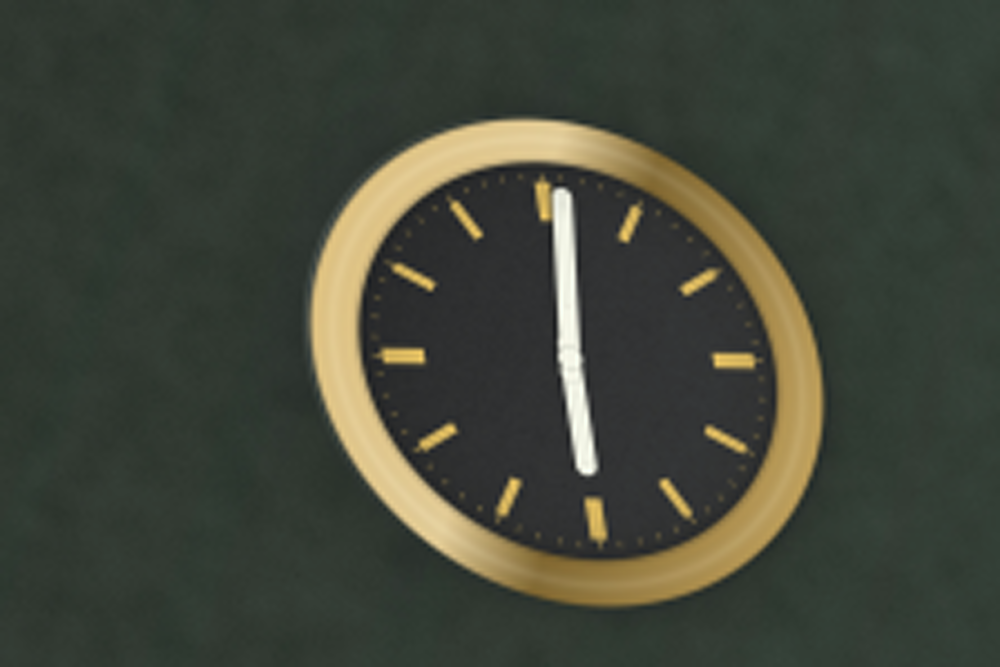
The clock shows 6:01
